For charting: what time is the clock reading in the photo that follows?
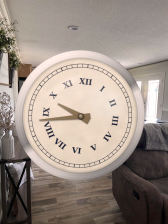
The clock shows 9:43
